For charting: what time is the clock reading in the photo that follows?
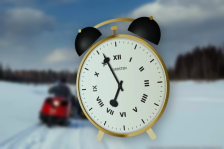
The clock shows 6:56
